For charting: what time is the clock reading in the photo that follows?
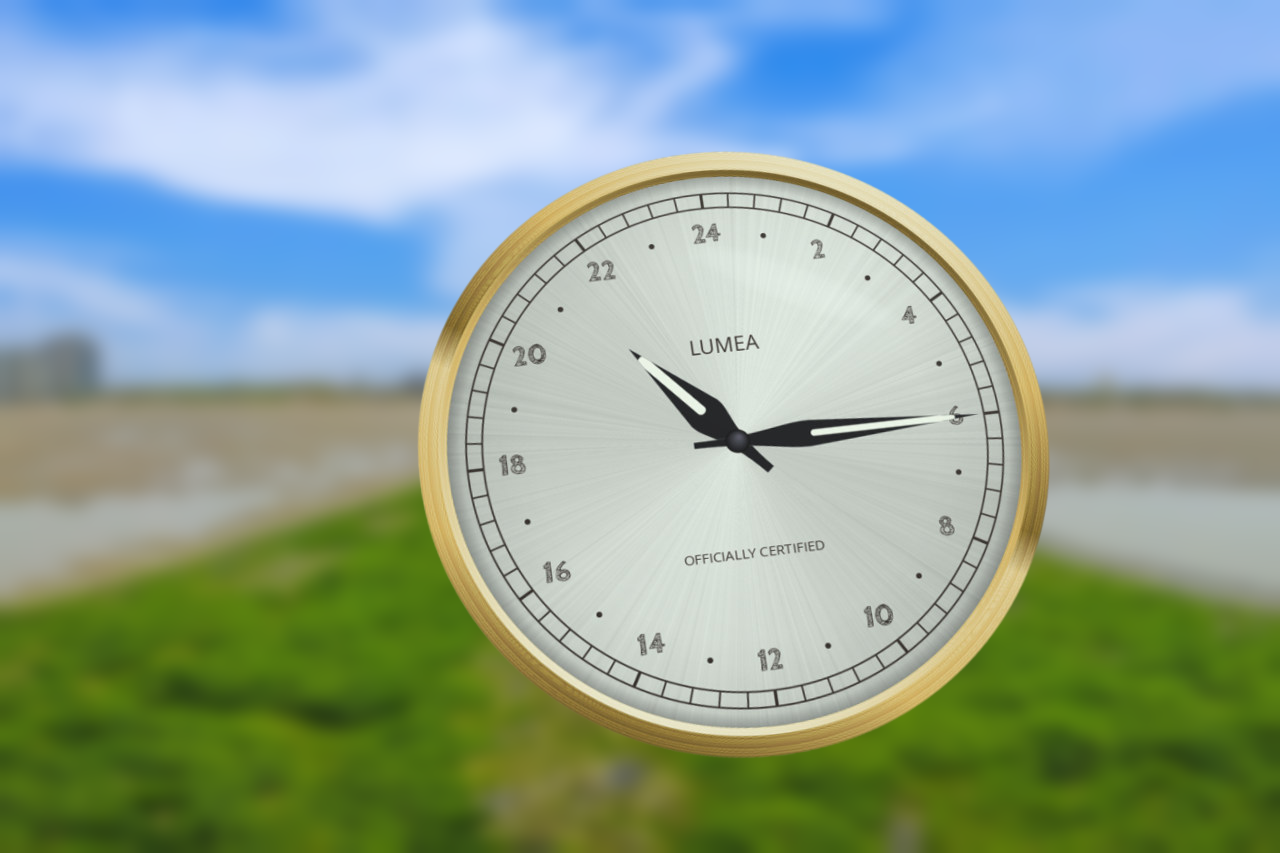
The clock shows 21:15
